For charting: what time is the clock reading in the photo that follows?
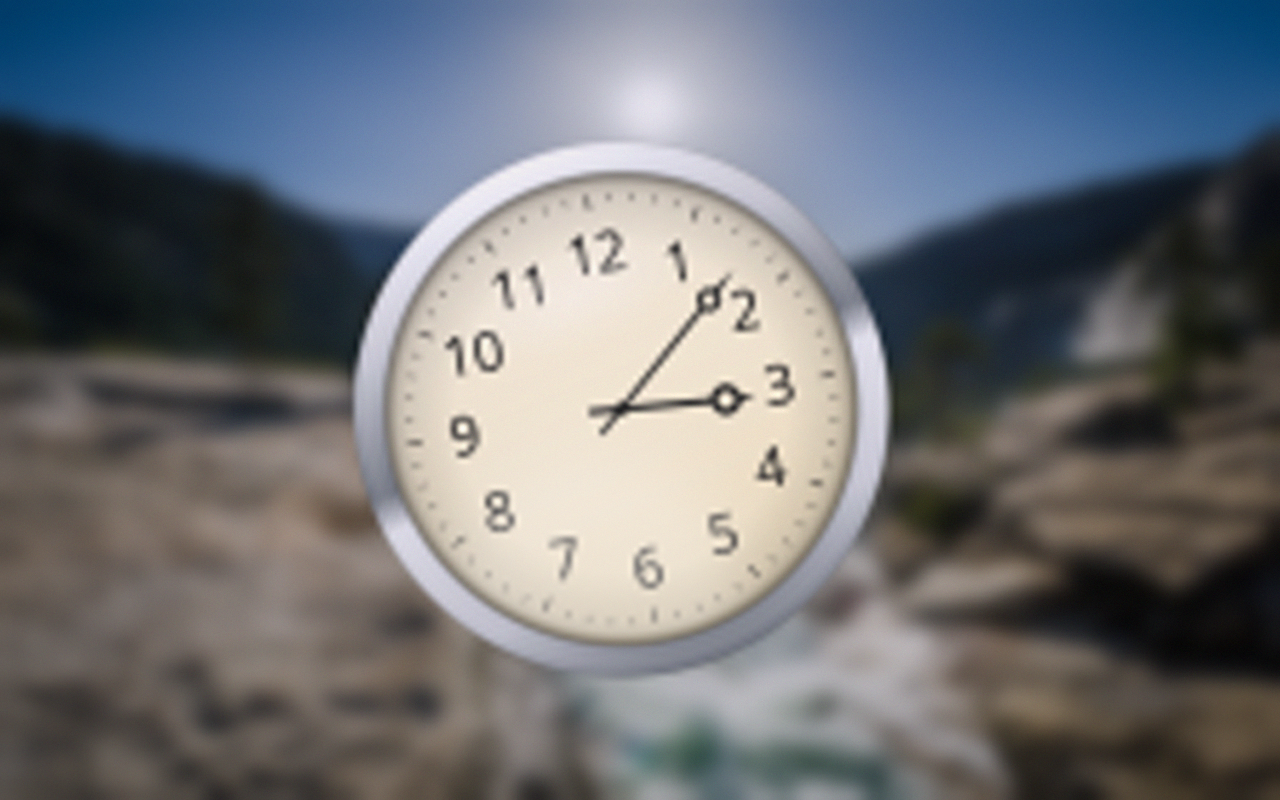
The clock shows 3:08
